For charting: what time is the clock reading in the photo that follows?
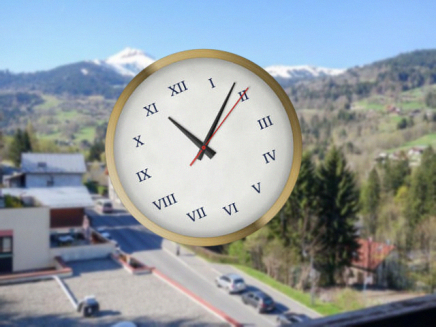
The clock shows 11:08:10
